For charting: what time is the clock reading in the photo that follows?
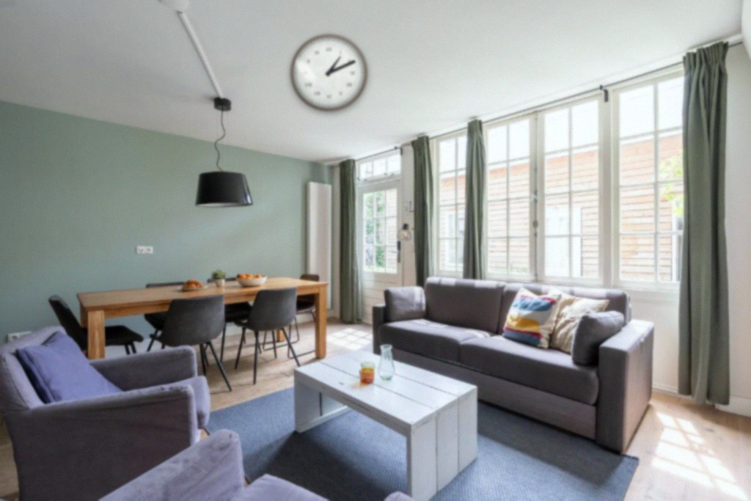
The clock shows 1:11
